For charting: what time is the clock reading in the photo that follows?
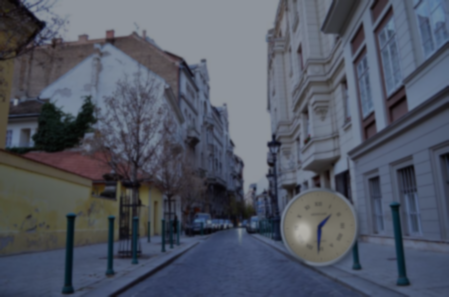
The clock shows 1:31
